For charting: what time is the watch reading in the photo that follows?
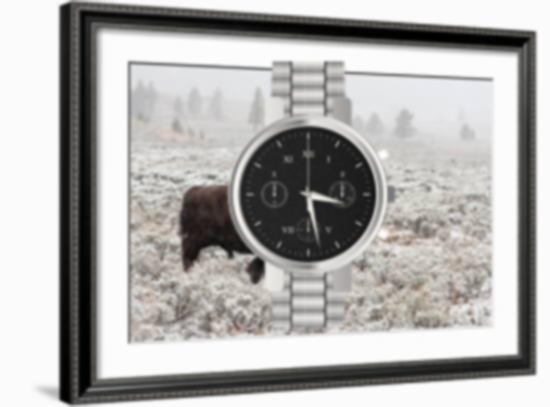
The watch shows 3:28
